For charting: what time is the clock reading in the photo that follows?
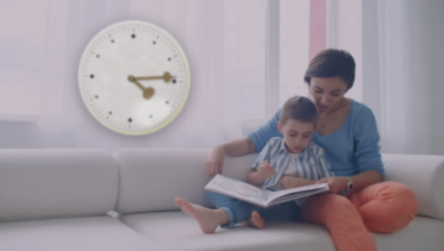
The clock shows 4:14
